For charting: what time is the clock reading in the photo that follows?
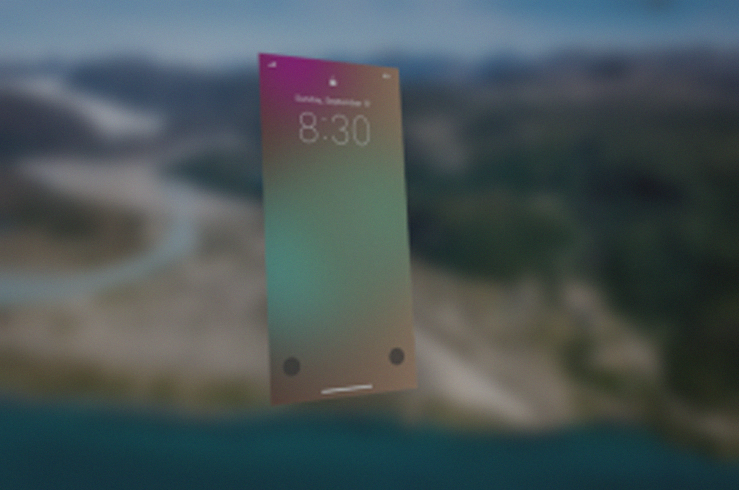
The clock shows 8:30
